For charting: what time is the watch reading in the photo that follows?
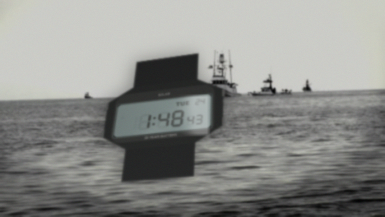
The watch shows 1:48:43
